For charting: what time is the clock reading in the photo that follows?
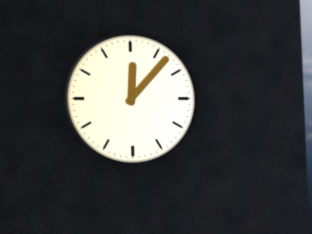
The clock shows 12:07
